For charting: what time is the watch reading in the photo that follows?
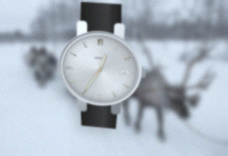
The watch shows 12:35
